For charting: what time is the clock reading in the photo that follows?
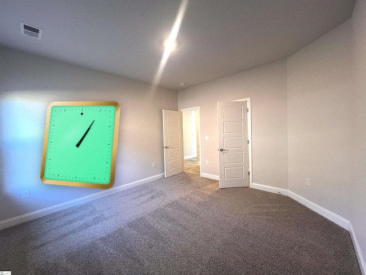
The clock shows 1:05
